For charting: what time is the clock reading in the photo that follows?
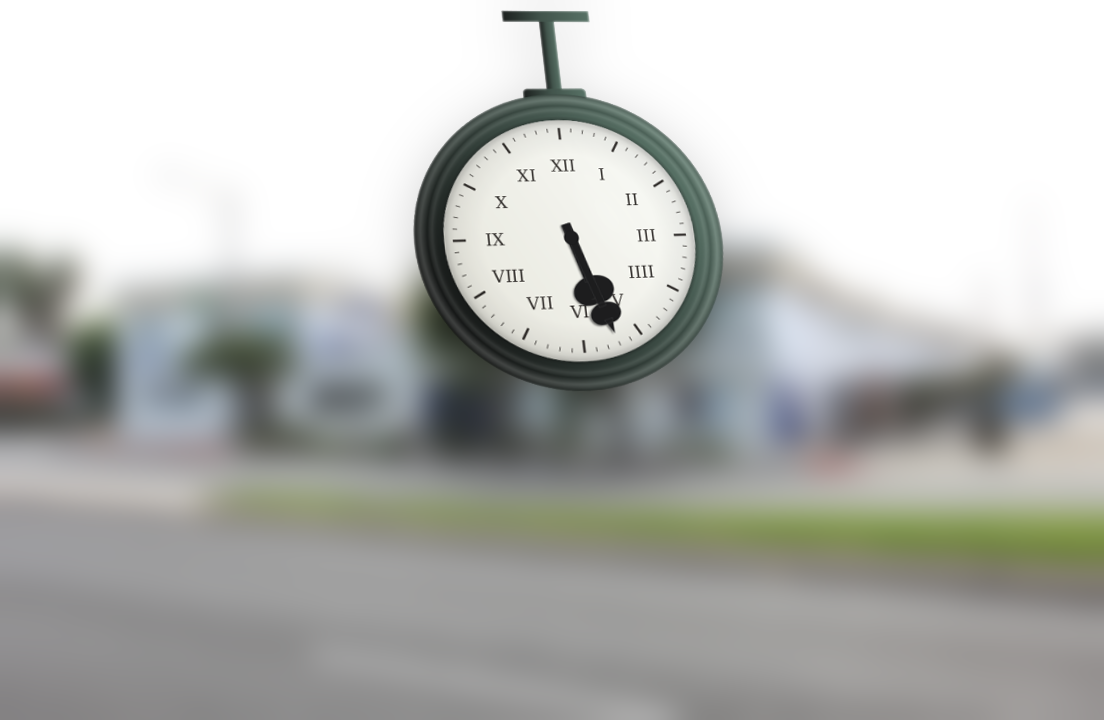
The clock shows 5:27
